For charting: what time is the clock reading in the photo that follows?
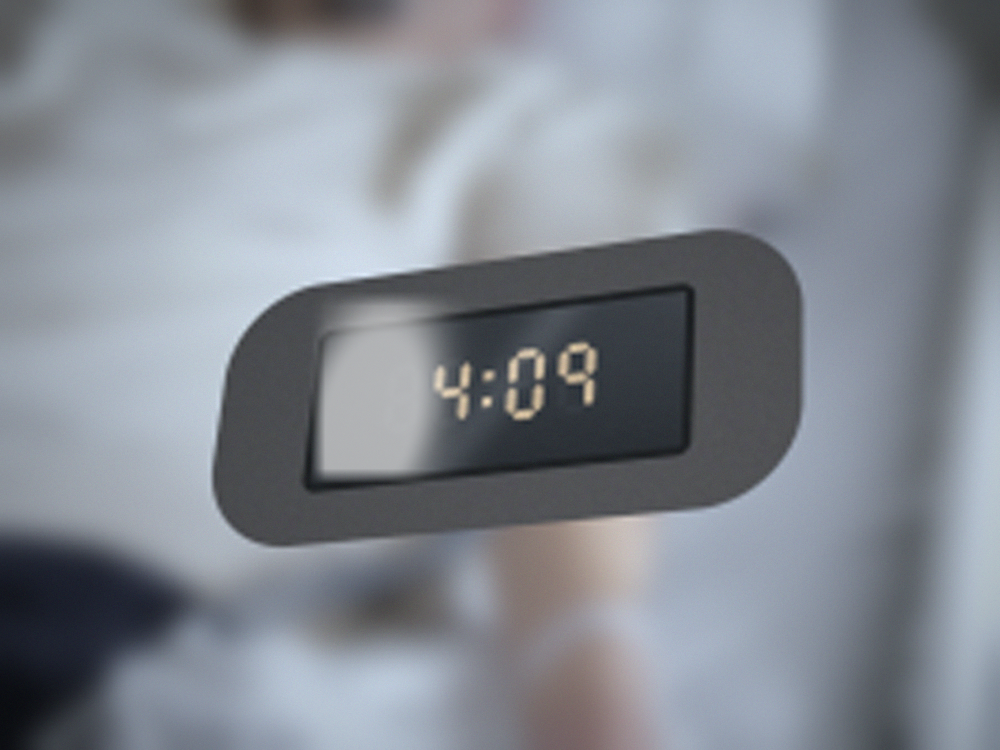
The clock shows 4:09
